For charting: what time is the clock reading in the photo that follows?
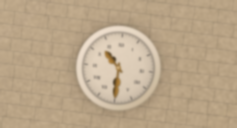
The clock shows 10:30
